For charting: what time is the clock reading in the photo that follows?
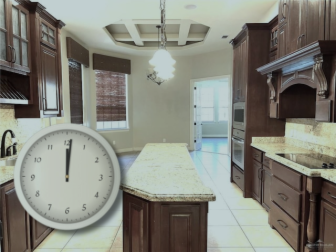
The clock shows 12:01
